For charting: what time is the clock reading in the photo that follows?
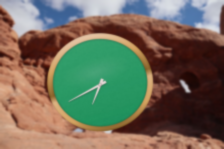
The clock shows 6:40
